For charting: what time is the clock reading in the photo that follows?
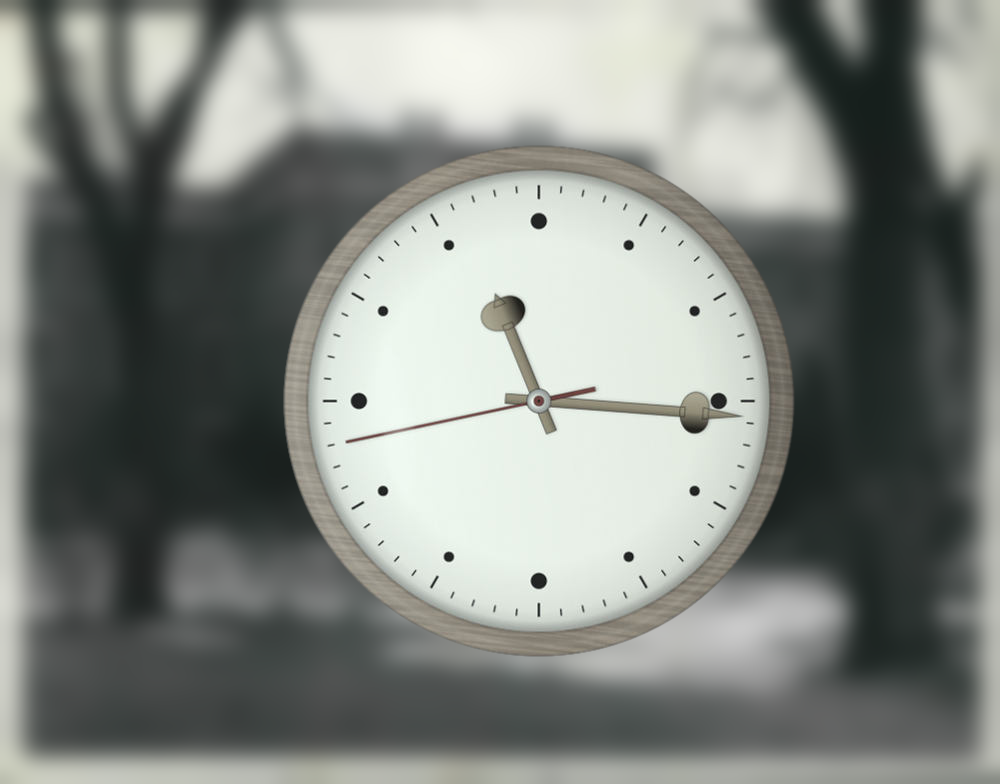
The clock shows 11:15:43
